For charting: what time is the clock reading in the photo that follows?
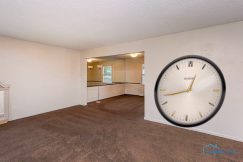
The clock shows 12:43
